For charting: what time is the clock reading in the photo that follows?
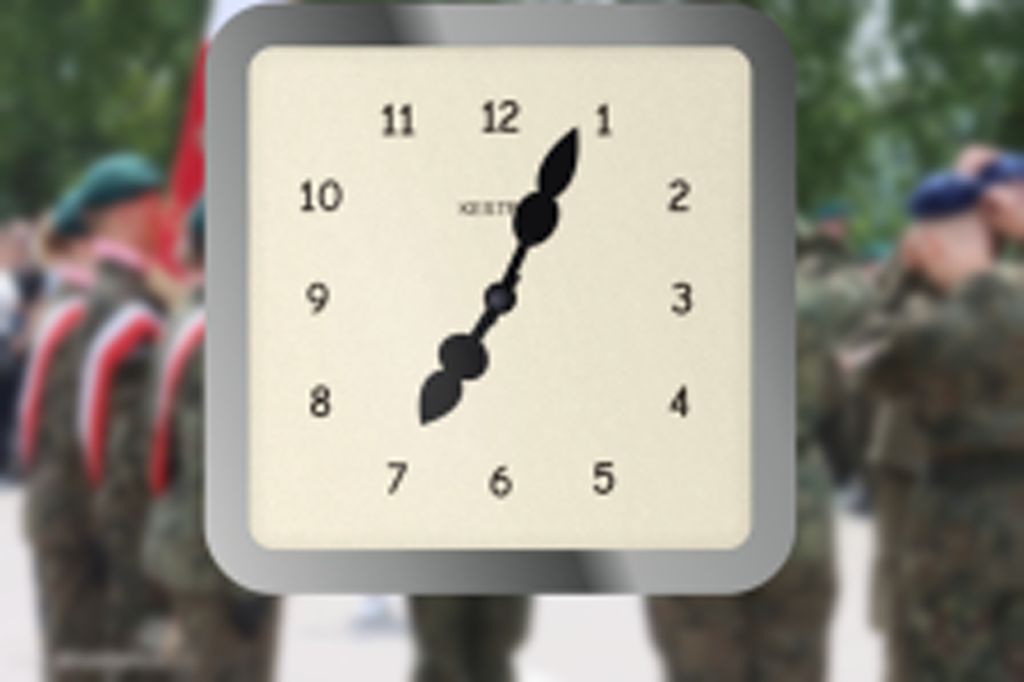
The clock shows 7:04
